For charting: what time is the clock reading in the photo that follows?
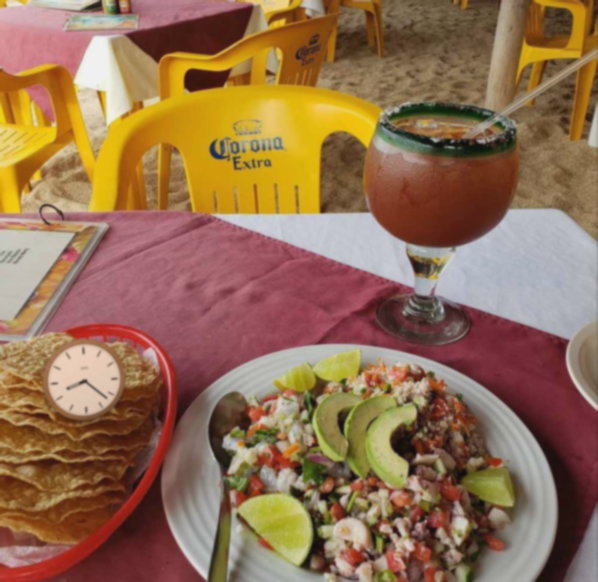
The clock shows 8:22
